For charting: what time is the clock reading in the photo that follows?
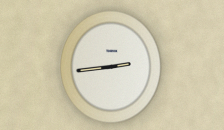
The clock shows 2:44
